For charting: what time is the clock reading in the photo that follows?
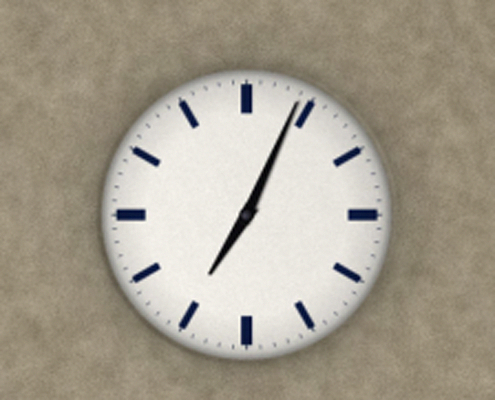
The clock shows 7:04
